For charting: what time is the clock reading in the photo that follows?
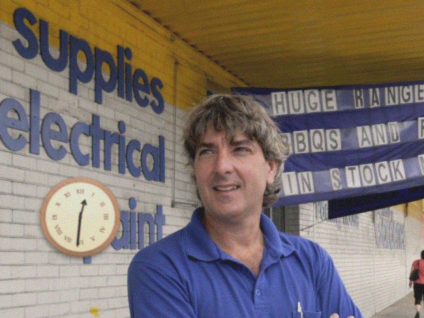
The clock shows 12:31
